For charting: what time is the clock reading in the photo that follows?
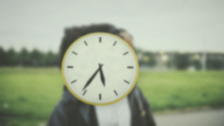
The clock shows 5:36
